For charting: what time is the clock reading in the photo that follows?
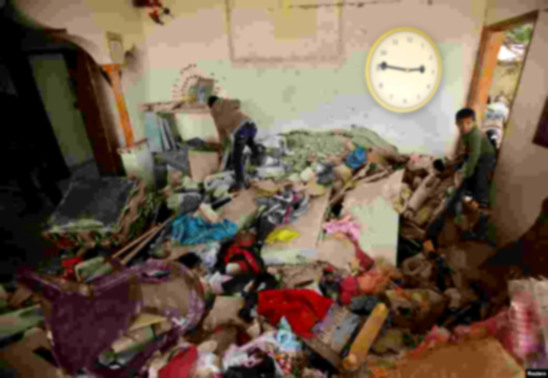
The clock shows 2:46
